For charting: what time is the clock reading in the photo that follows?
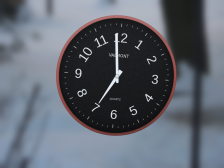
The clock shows 6:59
